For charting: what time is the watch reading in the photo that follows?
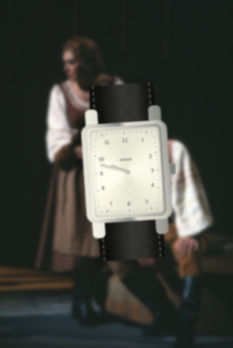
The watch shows 9:48
